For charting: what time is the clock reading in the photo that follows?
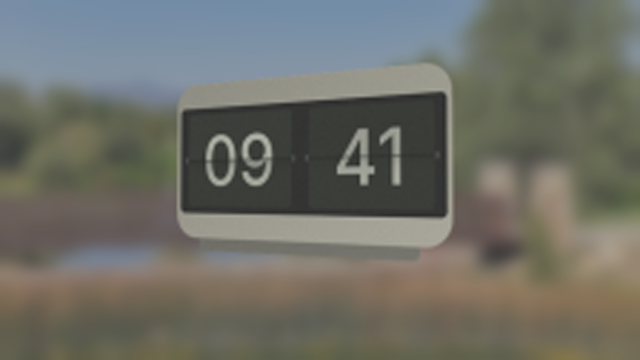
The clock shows 9:41
